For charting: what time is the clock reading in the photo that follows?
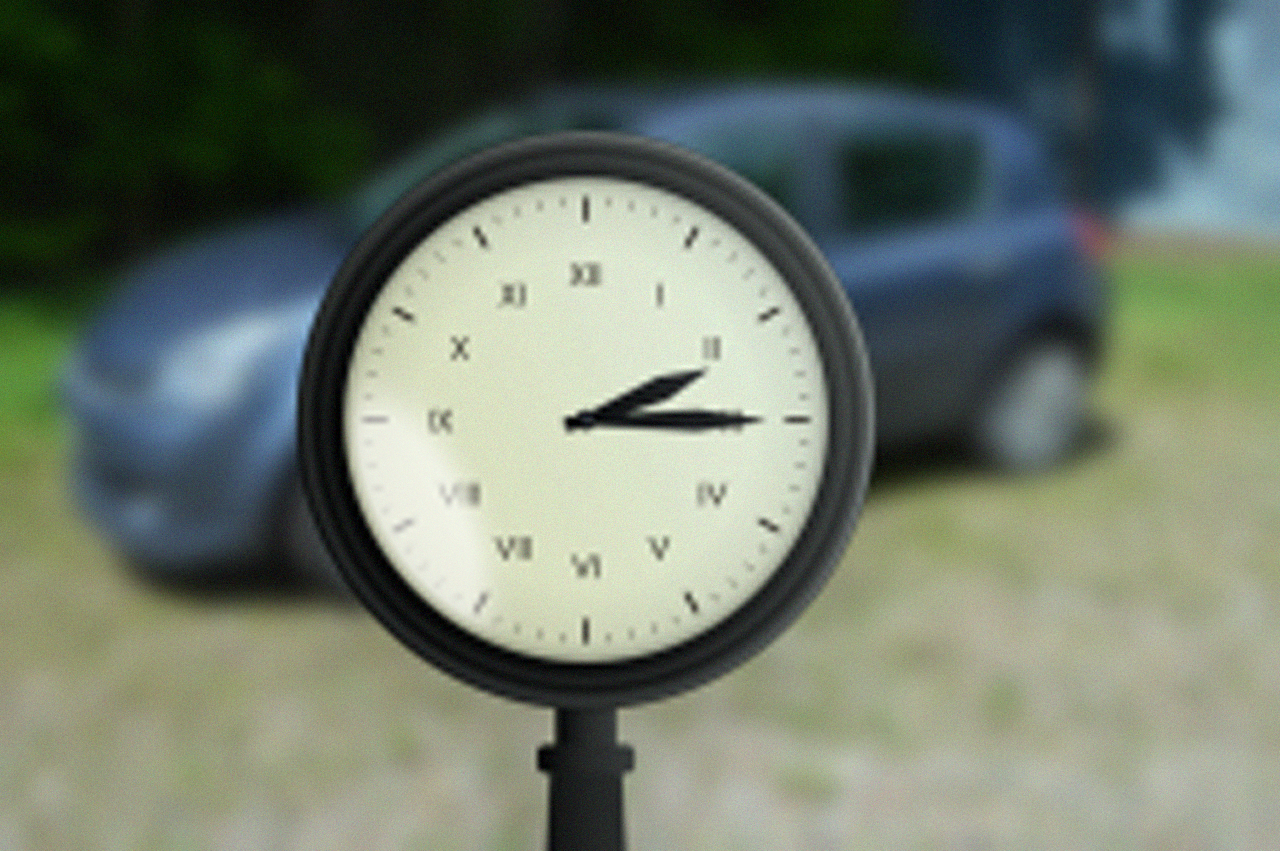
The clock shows 2:15
